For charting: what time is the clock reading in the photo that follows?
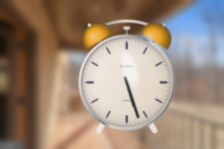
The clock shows 5:27
